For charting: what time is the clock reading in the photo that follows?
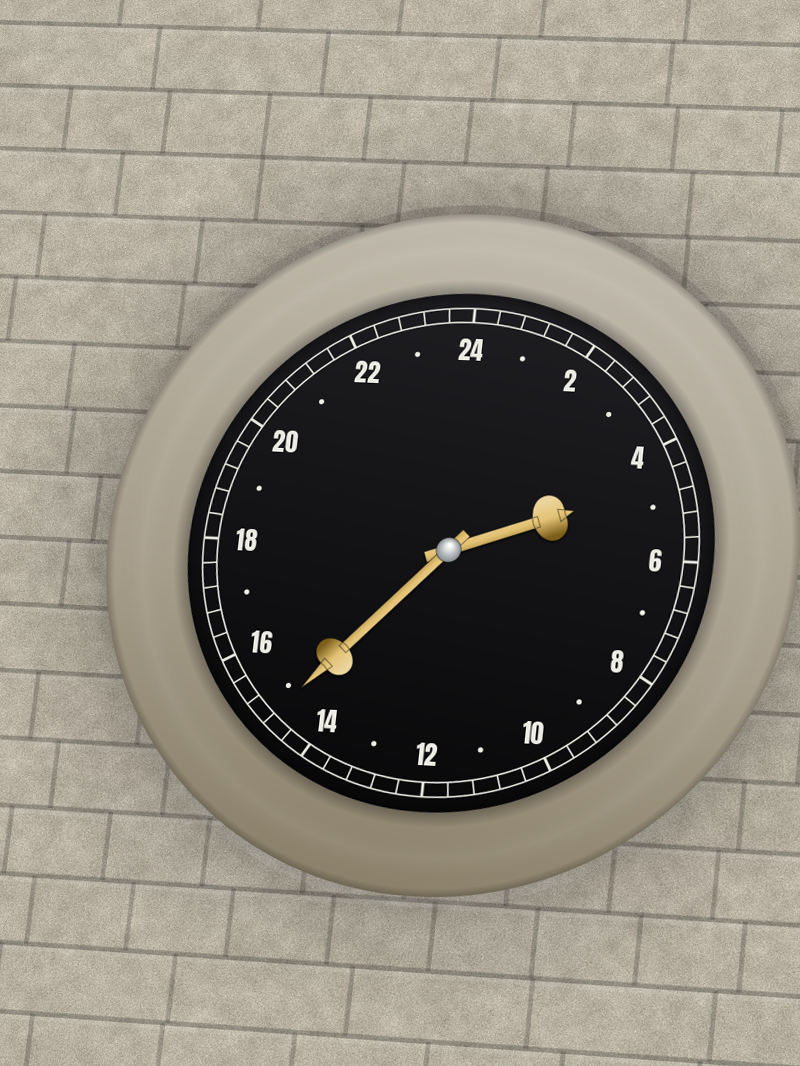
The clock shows 4:37
